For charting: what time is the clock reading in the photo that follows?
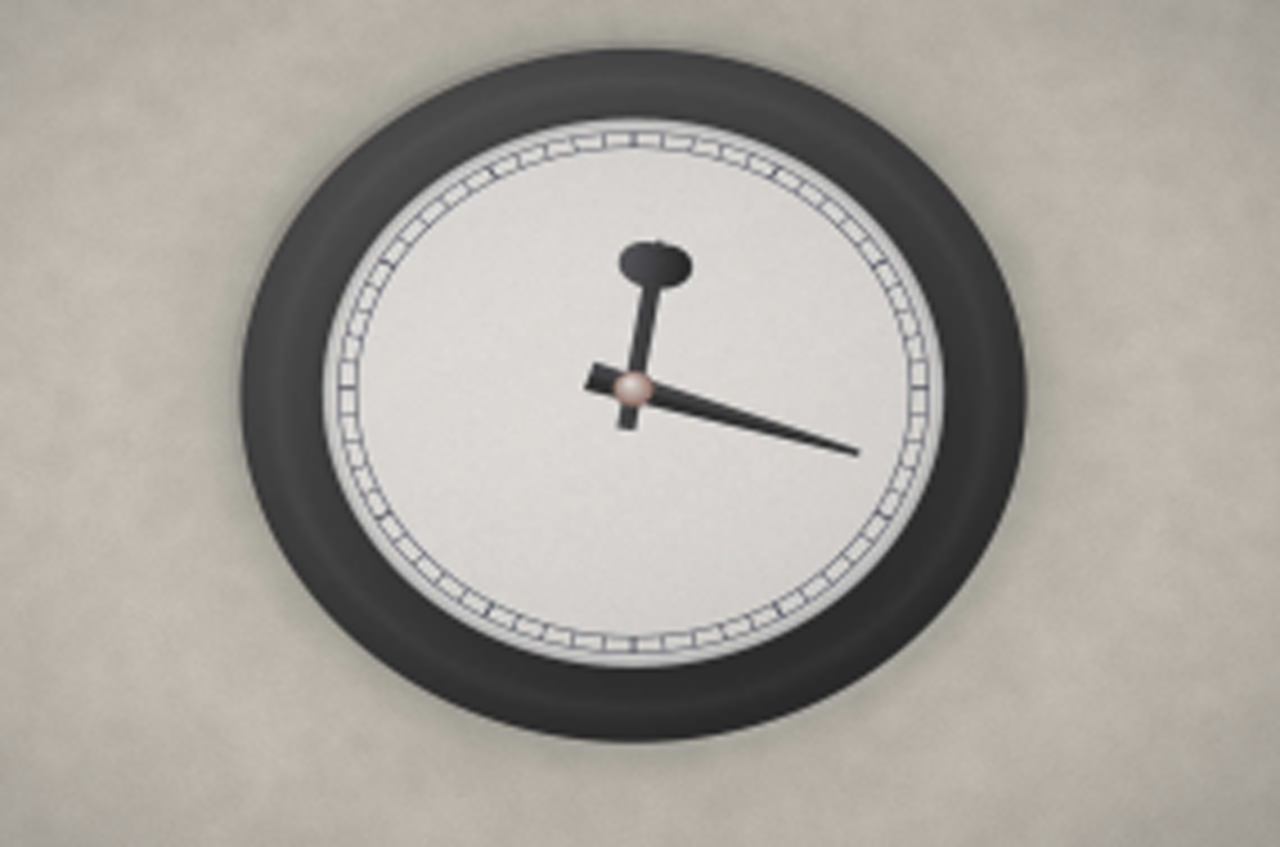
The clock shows 12:18
